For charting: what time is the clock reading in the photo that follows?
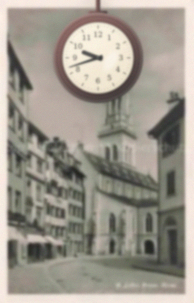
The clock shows 9:42
